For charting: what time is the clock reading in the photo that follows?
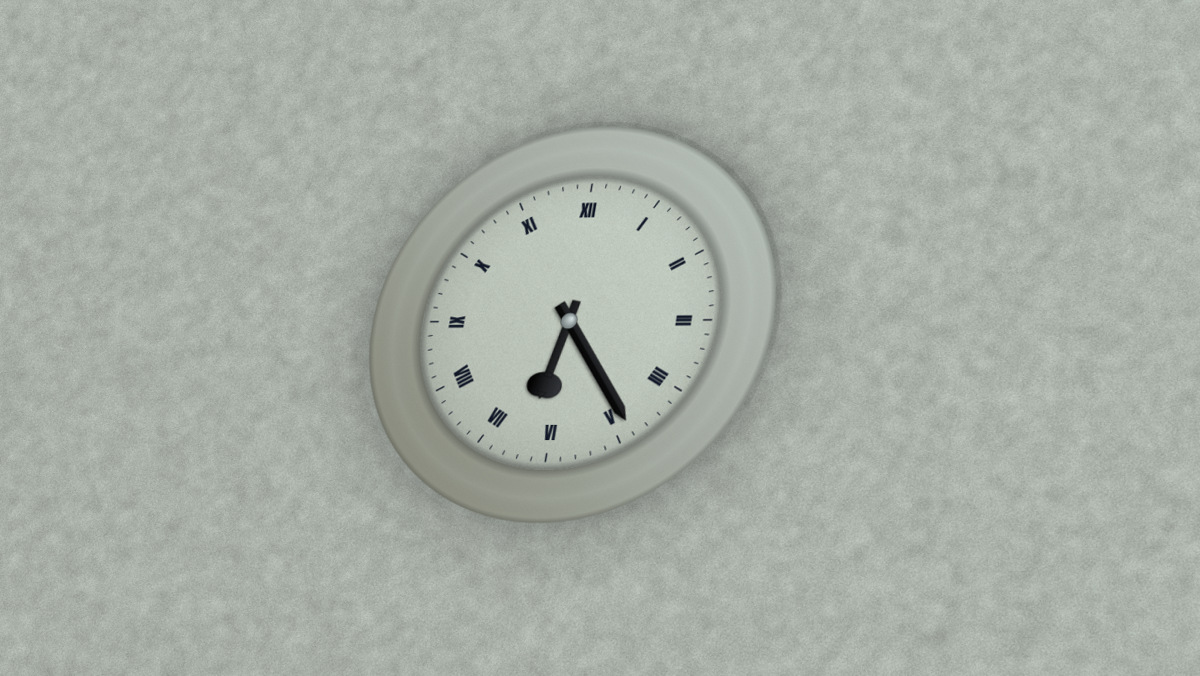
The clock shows 6:24
